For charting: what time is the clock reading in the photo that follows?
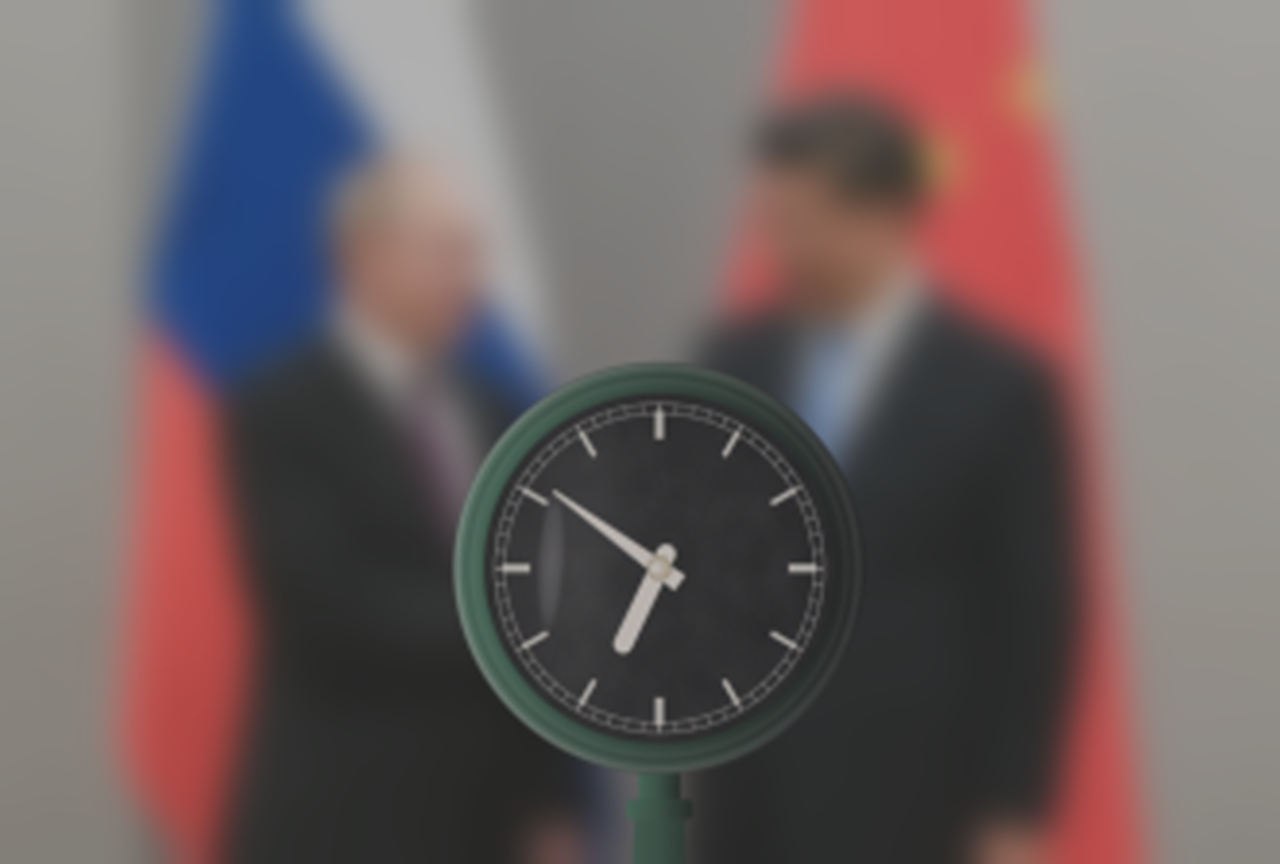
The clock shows 6:51
